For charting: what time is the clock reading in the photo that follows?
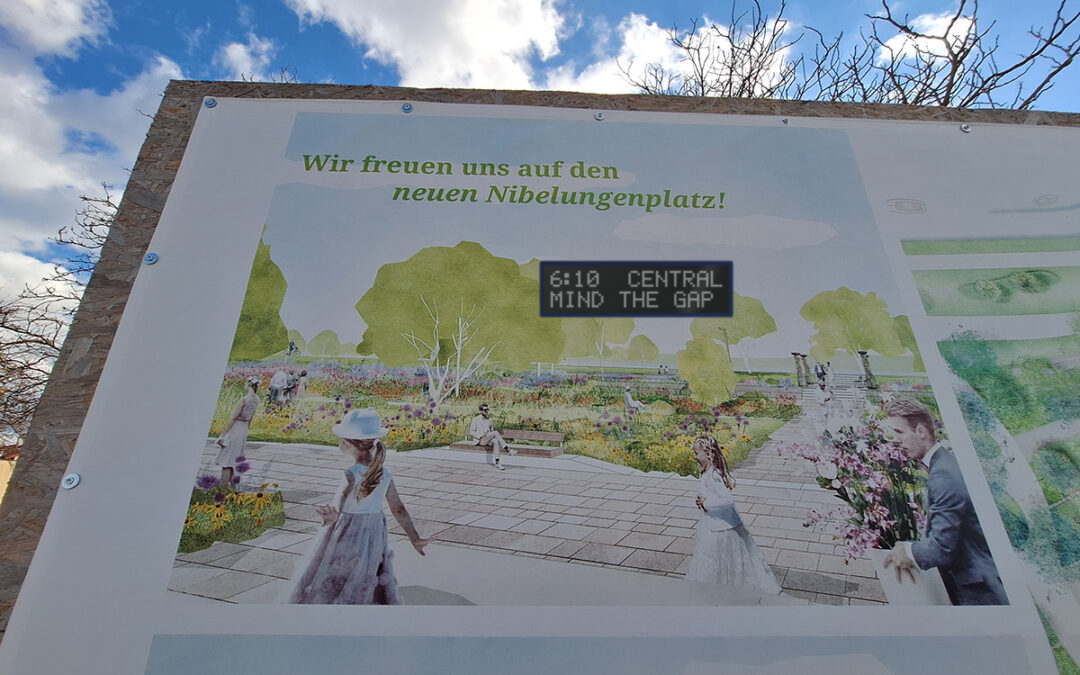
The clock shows 6:10
